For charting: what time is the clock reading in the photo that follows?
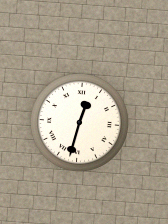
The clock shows 12:32
